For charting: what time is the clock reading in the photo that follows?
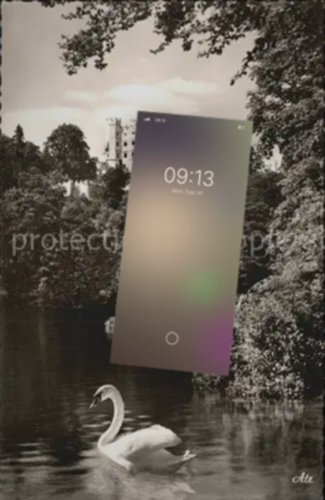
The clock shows 9:13
